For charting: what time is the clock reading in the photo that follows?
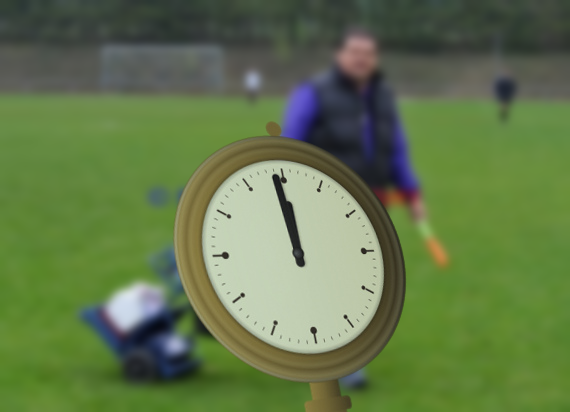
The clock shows 11:59
